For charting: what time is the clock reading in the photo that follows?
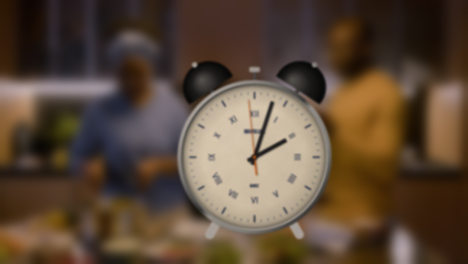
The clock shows 2:02:59
